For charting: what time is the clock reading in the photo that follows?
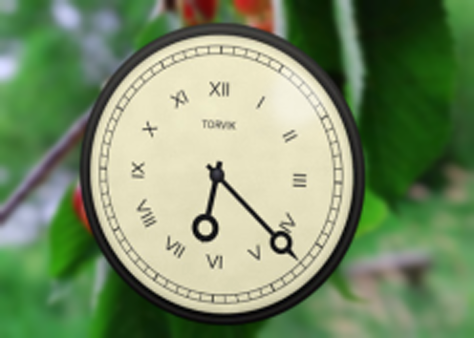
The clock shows 6:22
